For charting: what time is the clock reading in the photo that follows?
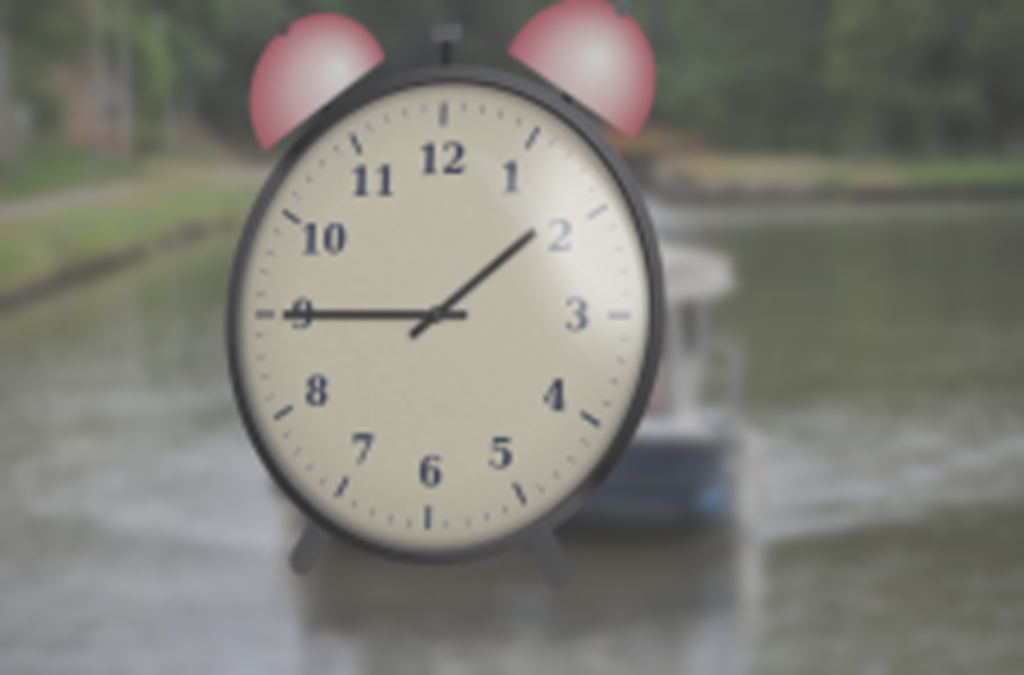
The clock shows 1:45
